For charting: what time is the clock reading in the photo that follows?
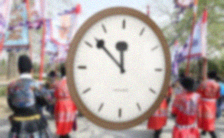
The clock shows 11:52
